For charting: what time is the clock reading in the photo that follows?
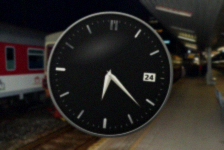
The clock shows 6:22
